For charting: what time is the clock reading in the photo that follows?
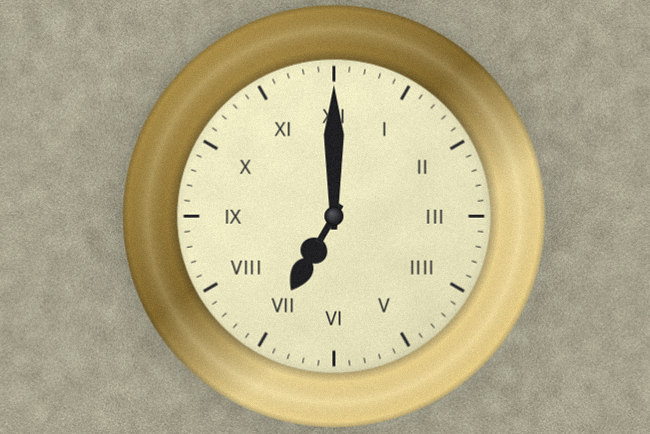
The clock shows 7:00
